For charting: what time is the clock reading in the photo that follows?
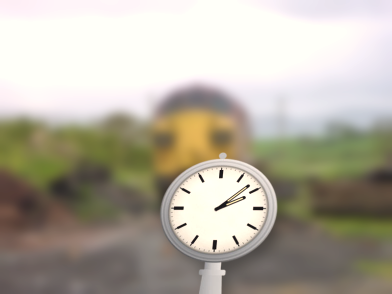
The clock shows 2:08
